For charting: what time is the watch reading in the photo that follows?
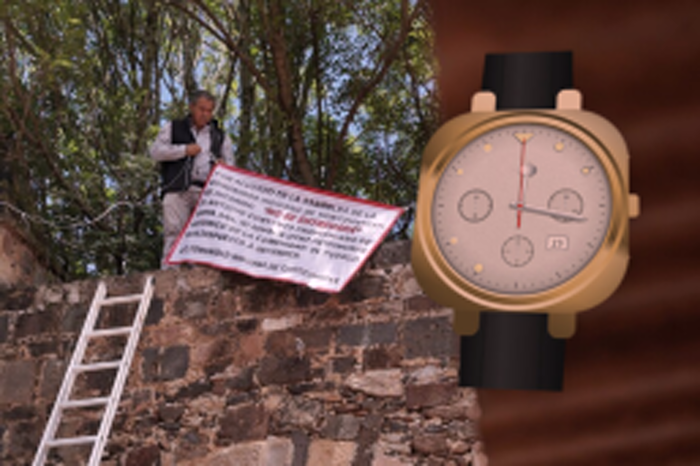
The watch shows 12:17
